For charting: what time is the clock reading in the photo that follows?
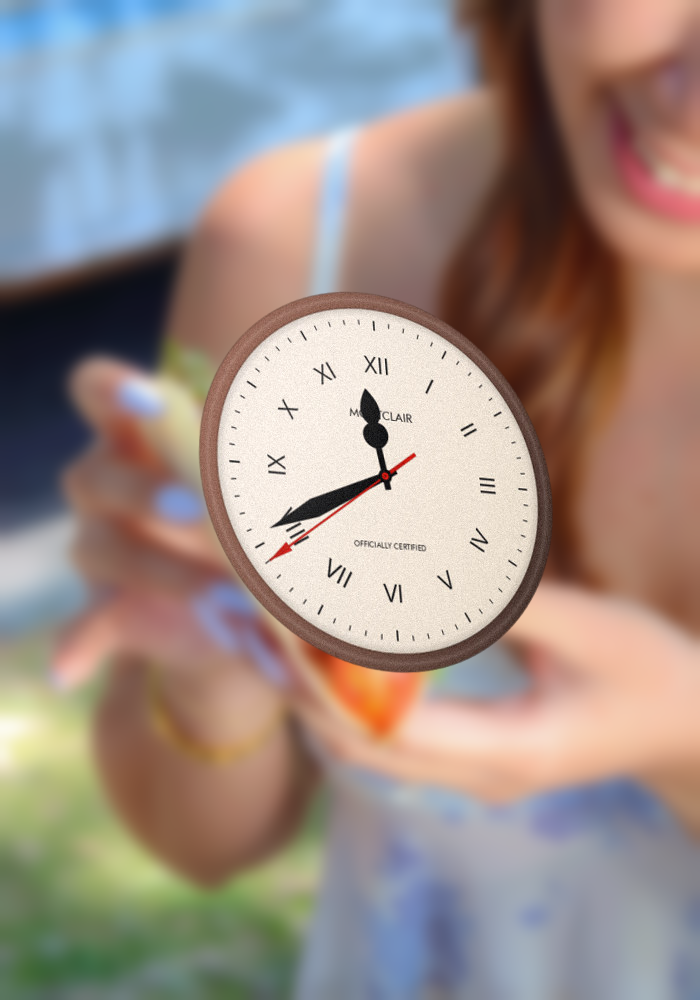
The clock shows 11:40:39
